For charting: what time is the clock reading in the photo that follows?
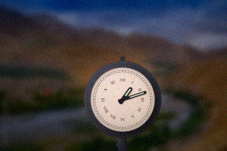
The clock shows 1:12
